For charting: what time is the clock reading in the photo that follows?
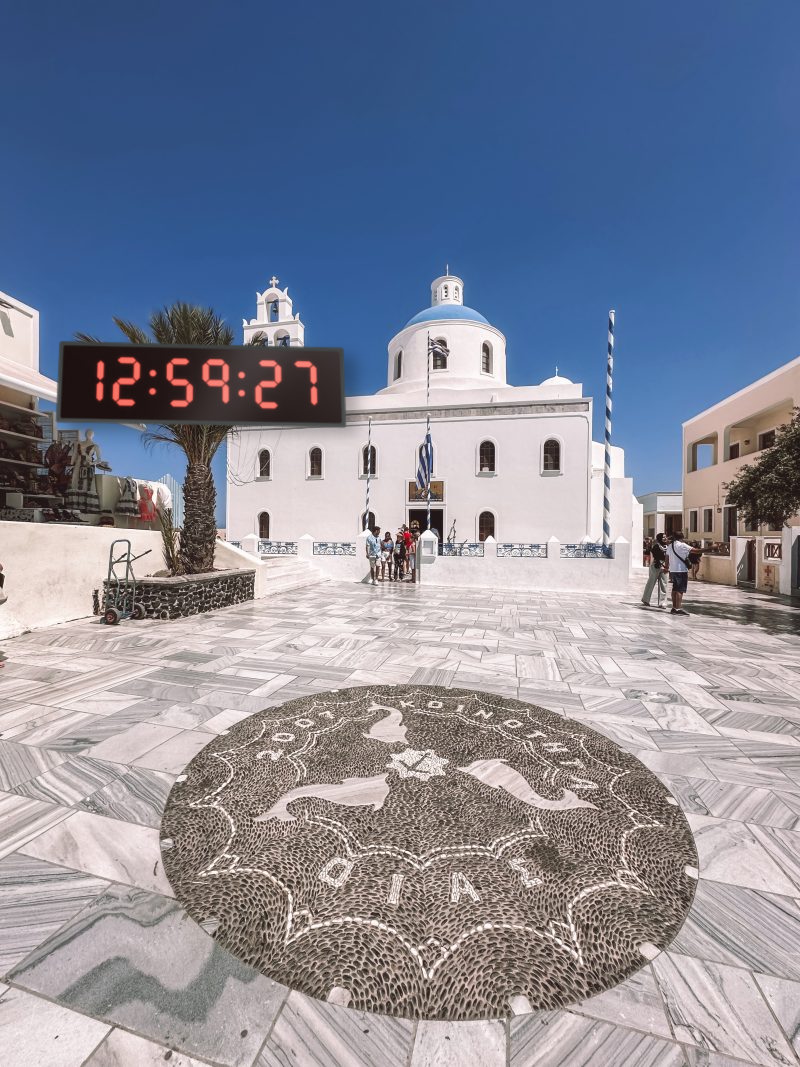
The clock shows 12:59:27
